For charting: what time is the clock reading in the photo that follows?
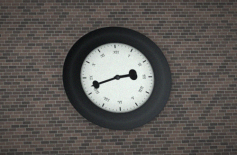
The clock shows 2:42
